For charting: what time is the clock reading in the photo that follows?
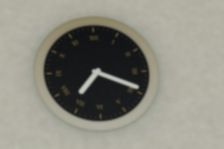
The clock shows 7:19
